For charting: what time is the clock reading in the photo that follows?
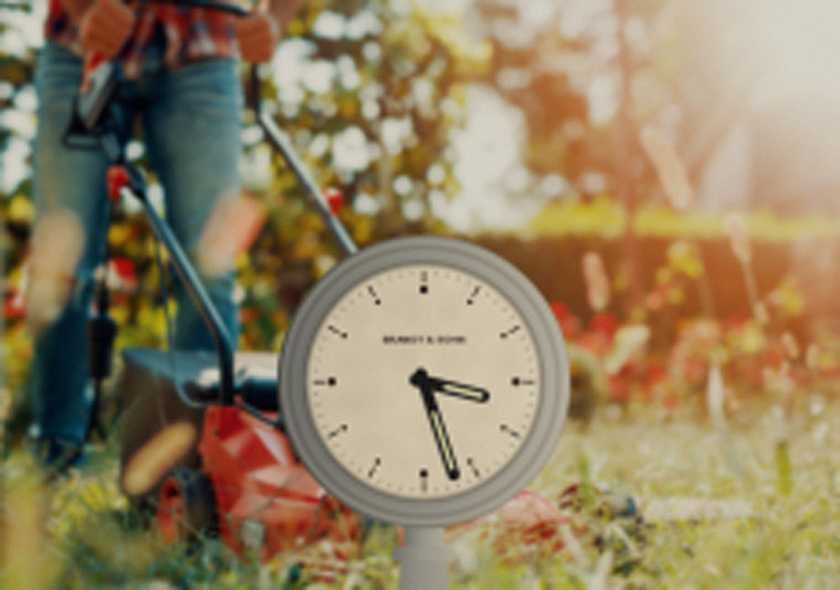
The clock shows 3:27
